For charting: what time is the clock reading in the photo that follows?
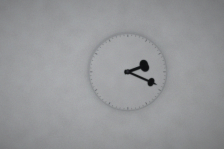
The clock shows 2:19
